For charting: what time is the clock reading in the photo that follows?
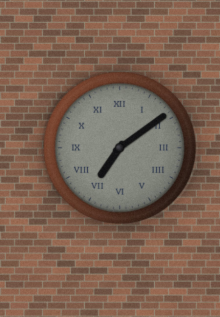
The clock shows 7:09
